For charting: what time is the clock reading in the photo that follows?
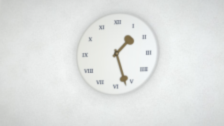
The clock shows 1:27
